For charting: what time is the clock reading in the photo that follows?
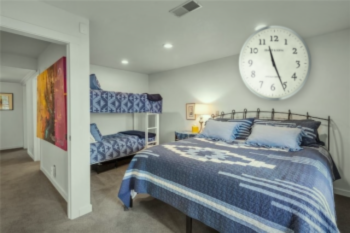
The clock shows 11:26
